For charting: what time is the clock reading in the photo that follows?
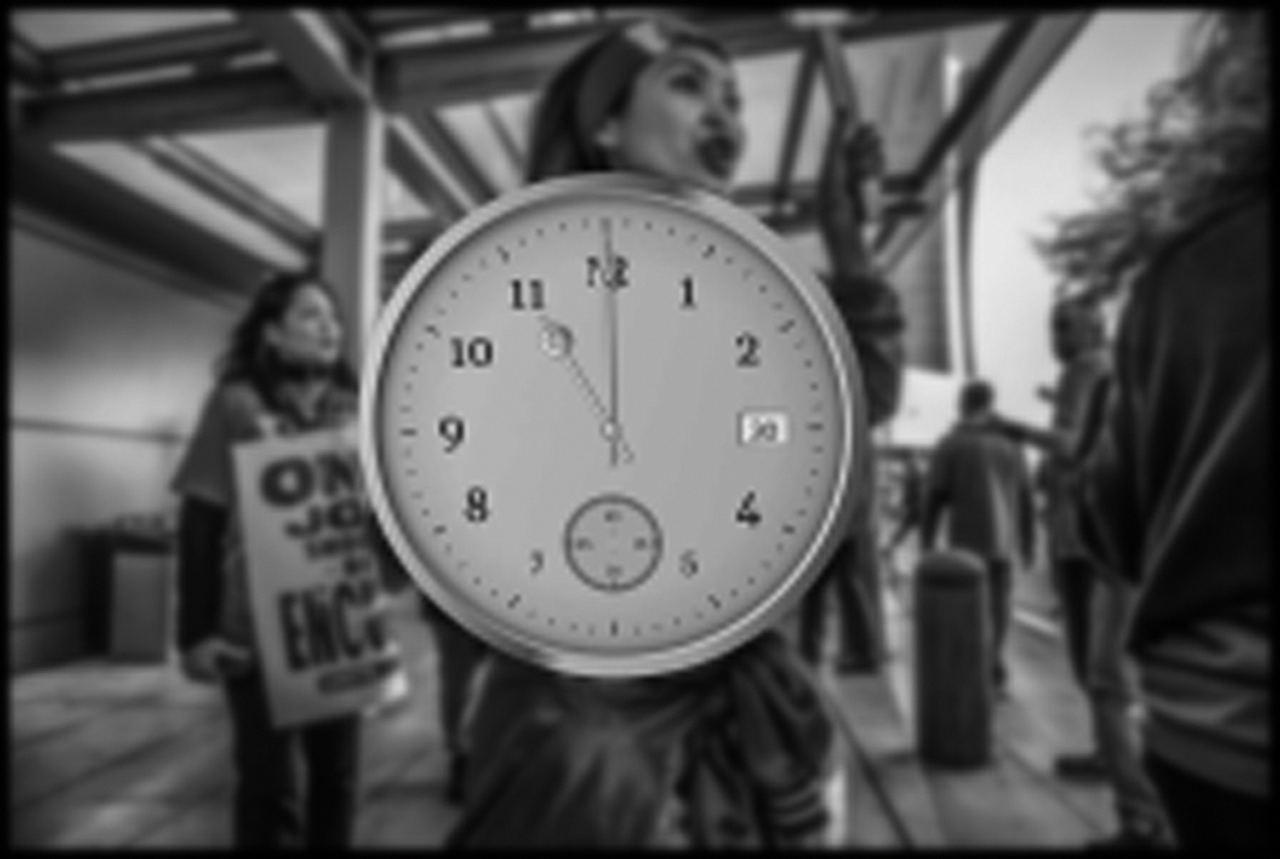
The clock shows 11:00
